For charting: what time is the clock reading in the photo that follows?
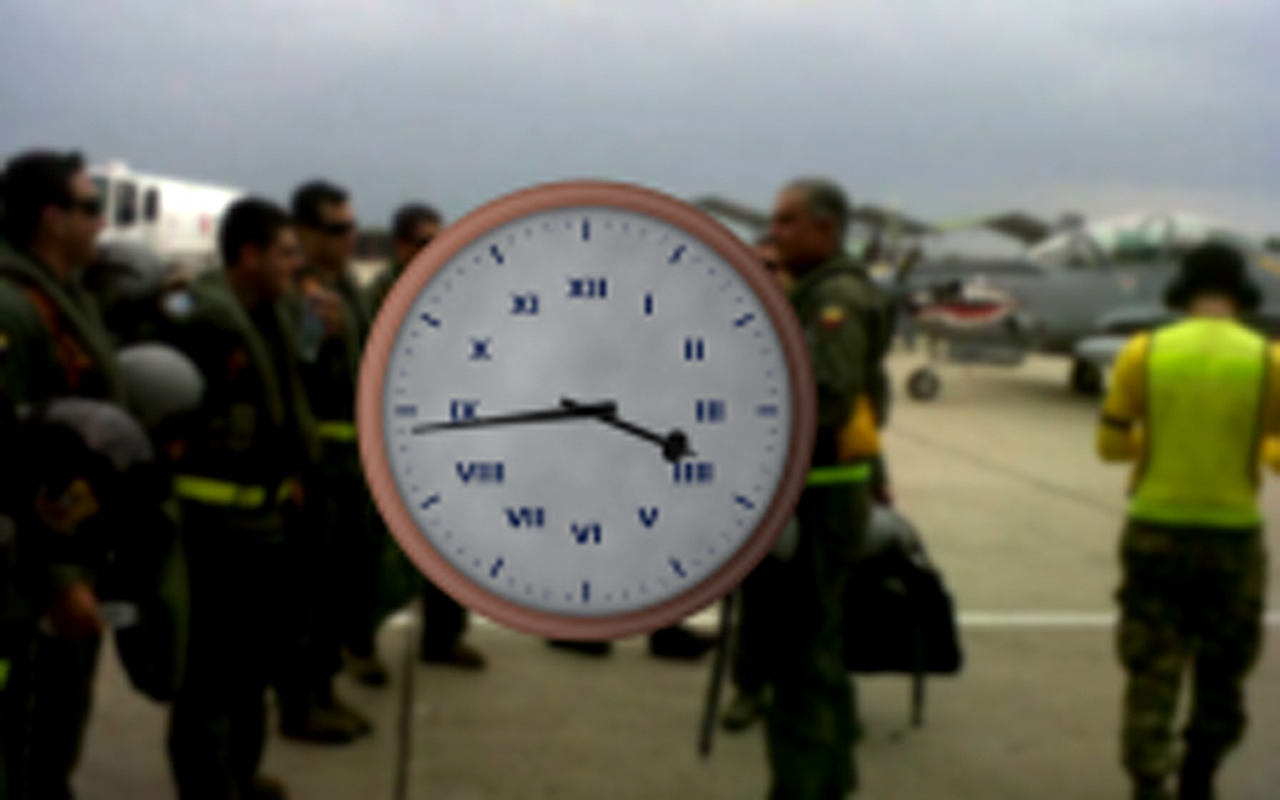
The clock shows 3:44
